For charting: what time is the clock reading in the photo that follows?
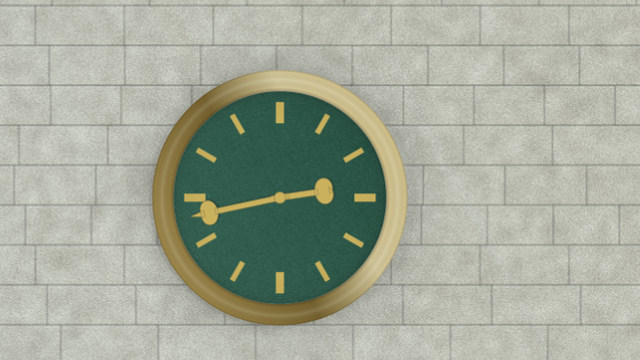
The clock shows 2:43
